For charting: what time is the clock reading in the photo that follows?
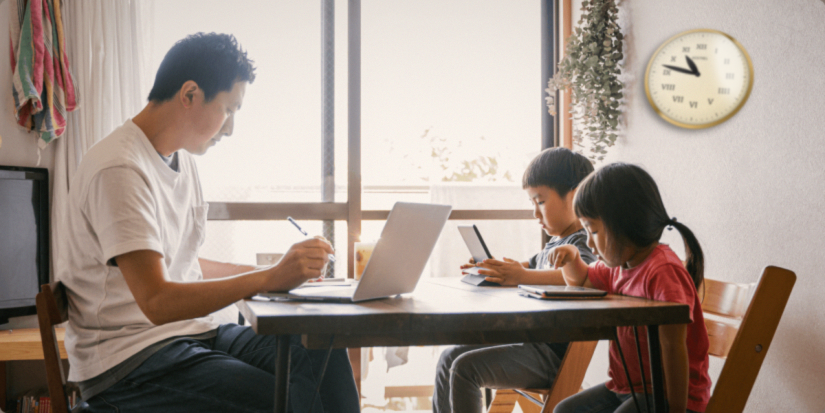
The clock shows 10:47
